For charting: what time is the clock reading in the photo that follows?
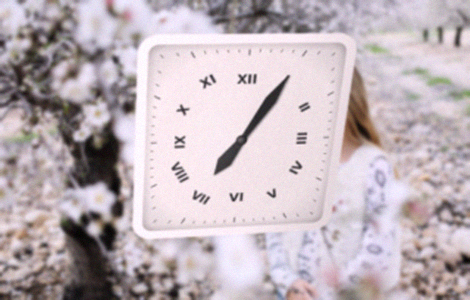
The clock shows 7:05
